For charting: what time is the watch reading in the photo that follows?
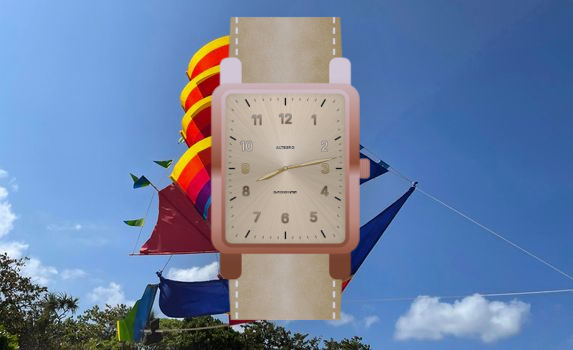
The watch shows 8:13
